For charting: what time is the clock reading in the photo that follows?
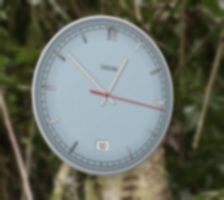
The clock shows 12:51:16
